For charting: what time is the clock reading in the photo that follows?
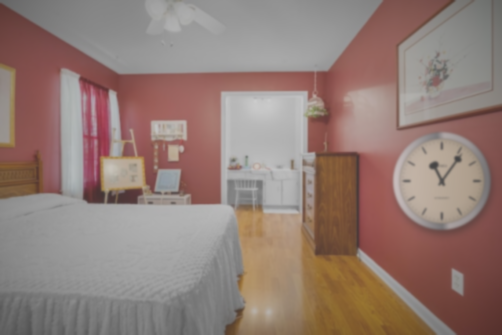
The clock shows 11:06
